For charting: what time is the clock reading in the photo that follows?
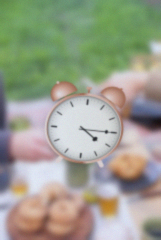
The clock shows 4:15
